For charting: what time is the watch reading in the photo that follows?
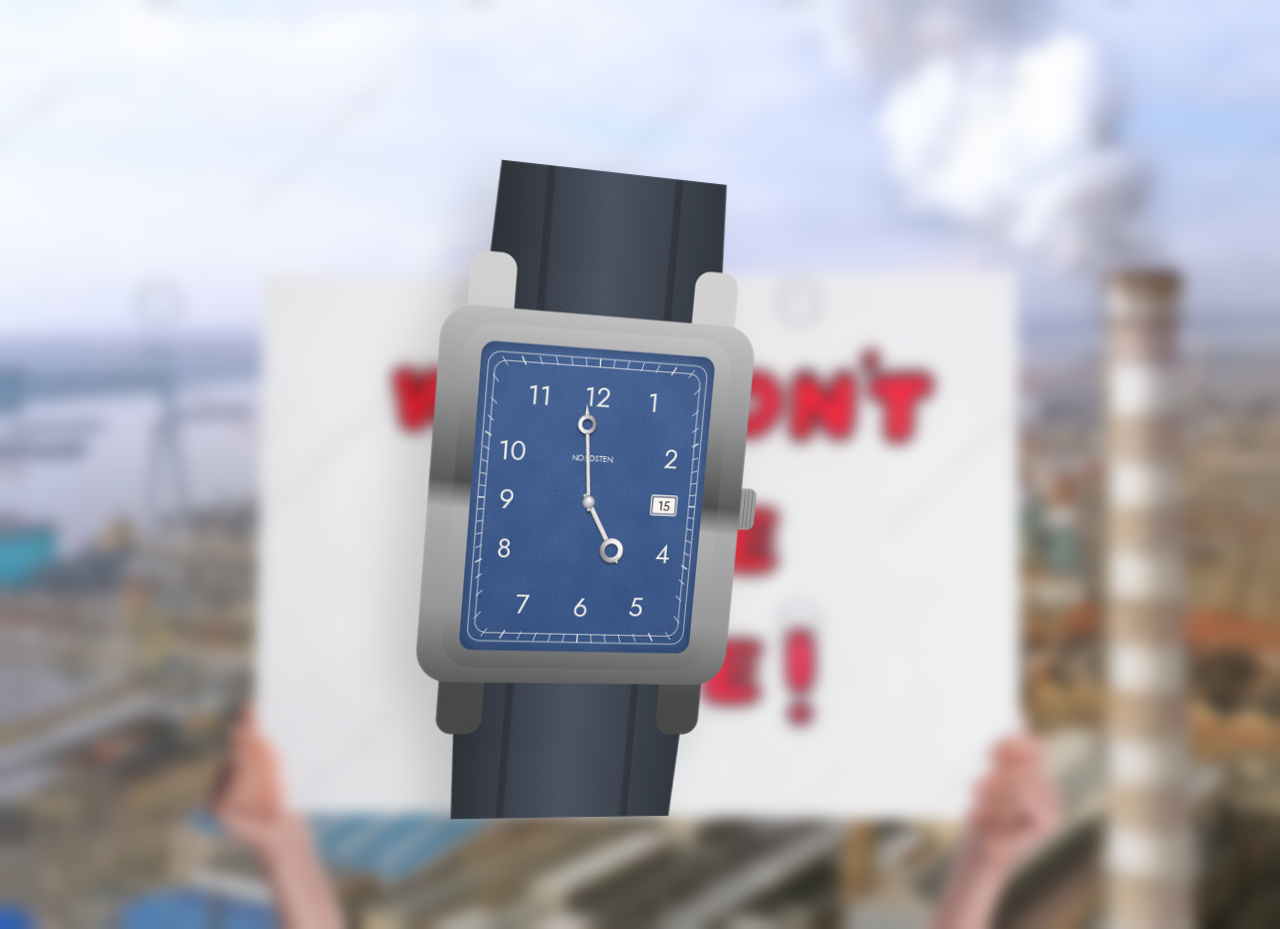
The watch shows 4:59
